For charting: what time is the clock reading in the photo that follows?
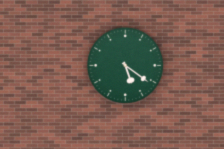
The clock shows 5:21
